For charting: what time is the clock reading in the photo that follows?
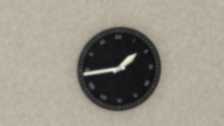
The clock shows 1:44
